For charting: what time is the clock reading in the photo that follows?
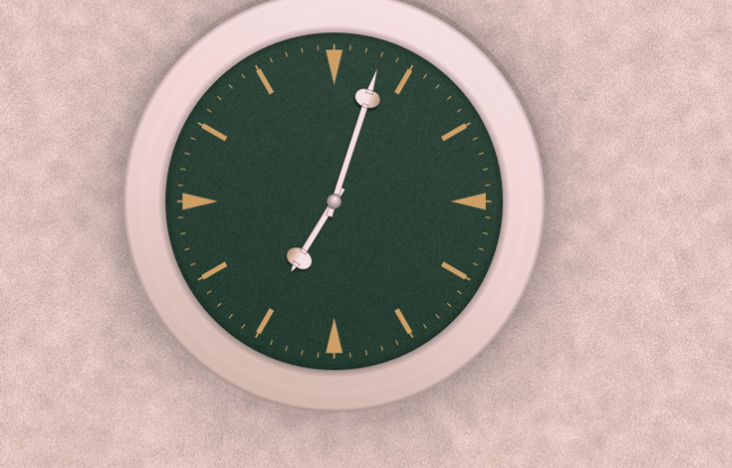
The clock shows 7:03
